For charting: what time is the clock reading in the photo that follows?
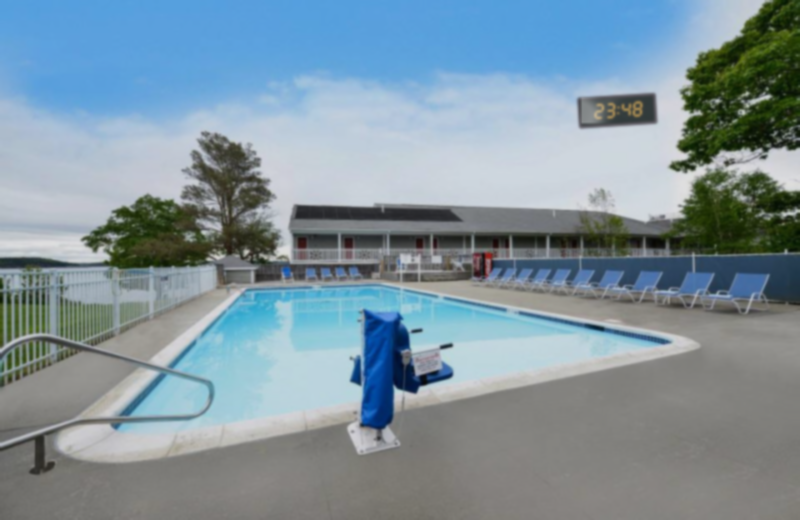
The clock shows 23:48
